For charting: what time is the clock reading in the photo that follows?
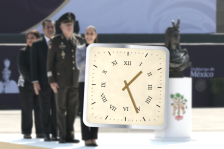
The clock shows 1:26
